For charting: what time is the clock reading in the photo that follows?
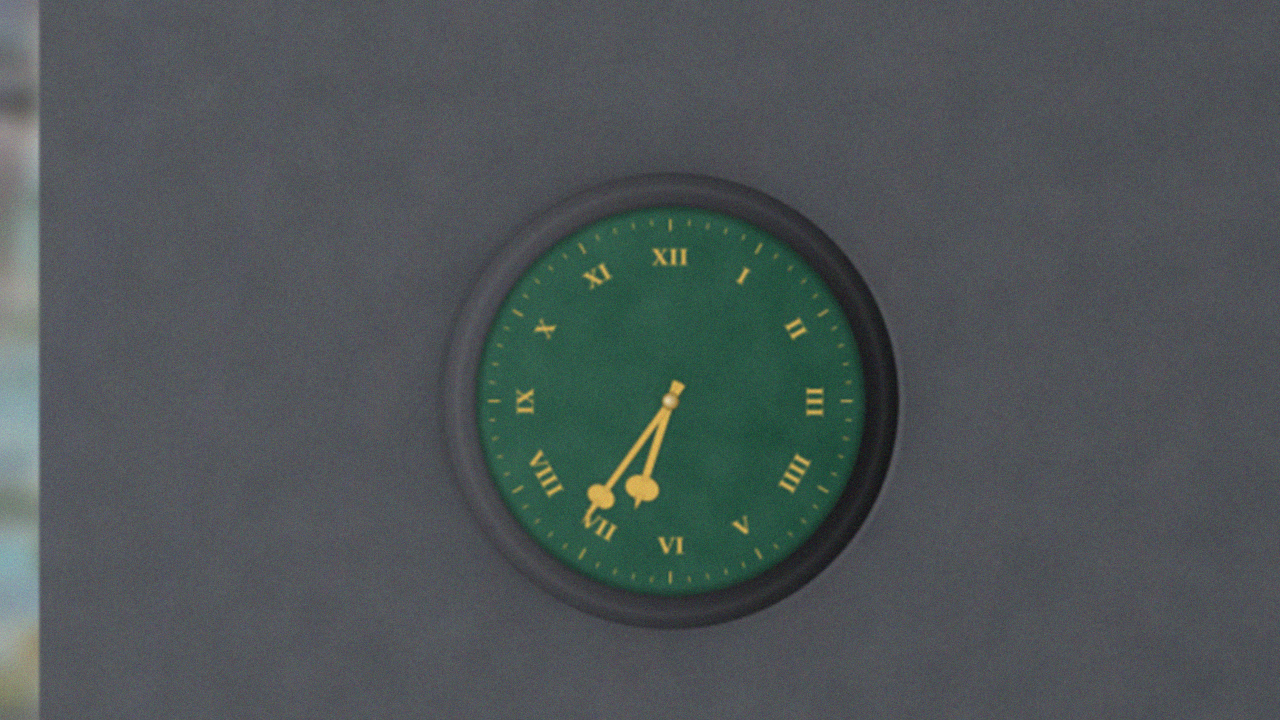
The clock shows 6:36
